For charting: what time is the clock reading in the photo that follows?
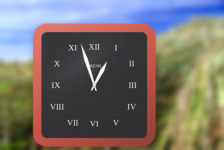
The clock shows 12:57
